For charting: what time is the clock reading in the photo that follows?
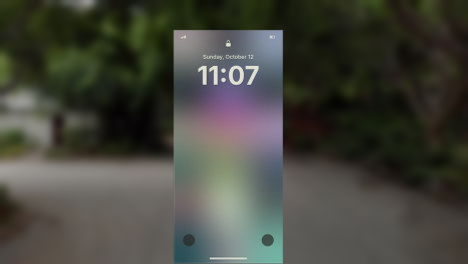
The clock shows 11:07
